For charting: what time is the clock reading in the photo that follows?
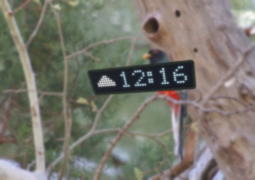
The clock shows 12:16
